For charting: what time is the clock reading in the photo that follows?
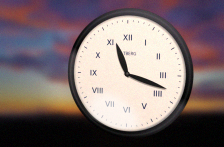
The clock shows 11:18
